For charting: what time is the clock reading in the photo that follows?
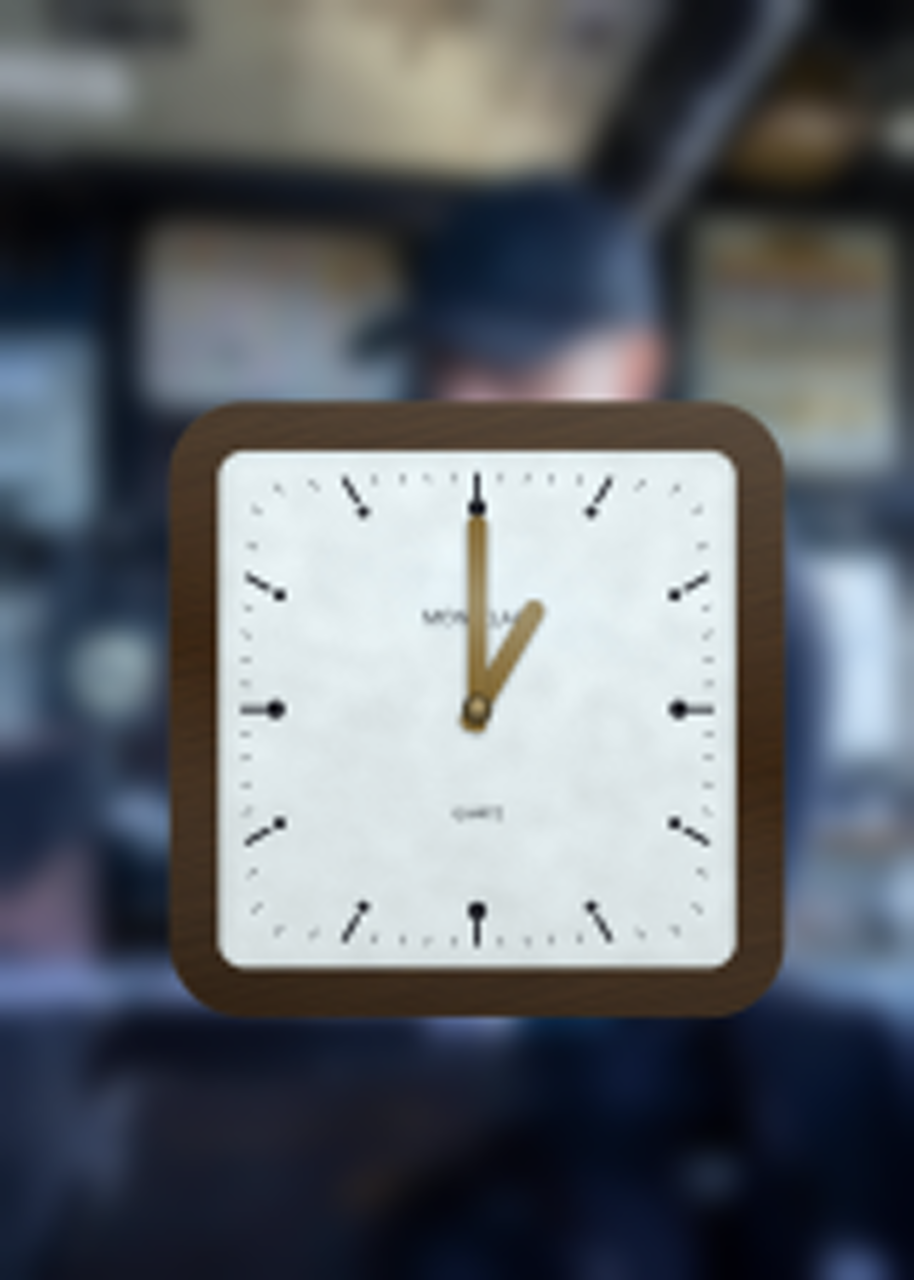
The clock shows 1:00
